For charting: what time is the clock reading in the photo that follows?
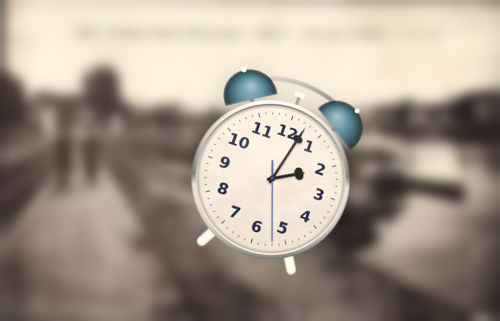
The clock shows 2:02:27
